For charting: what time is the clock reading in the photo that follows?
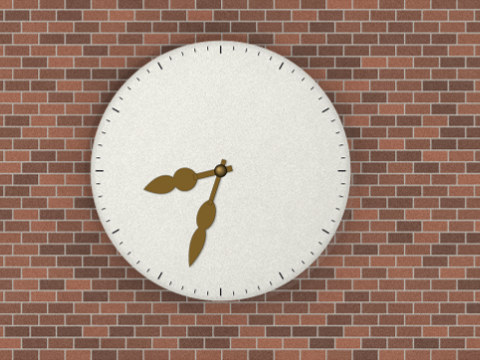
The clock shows 8:33
